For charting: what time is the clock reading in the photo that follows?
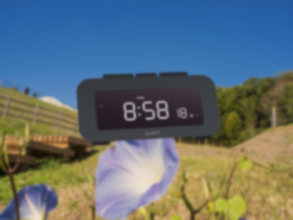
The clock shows 8:58
